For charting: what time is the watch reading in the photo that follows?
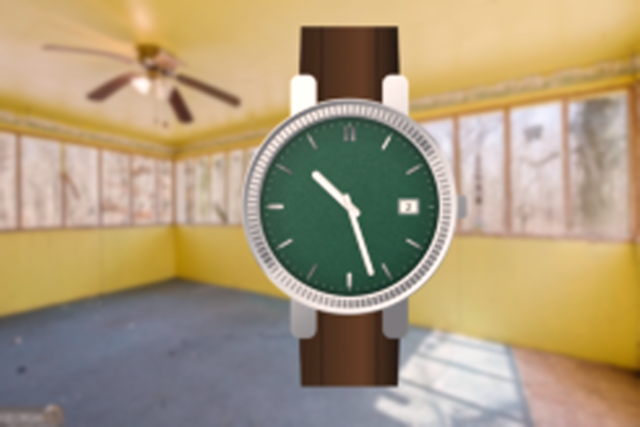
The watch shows 10:27
